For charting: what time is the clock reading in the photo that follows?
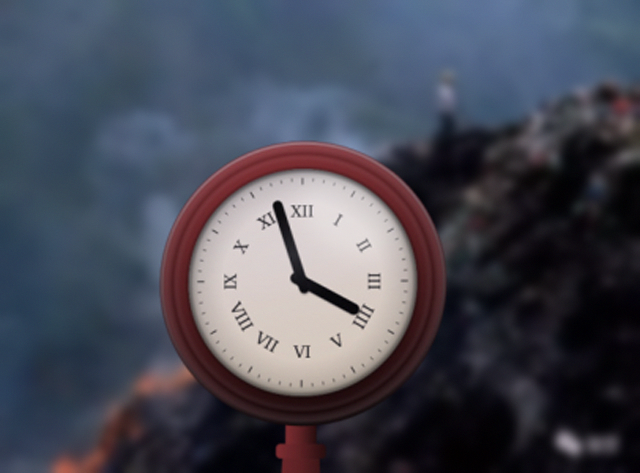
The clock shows 3:57
